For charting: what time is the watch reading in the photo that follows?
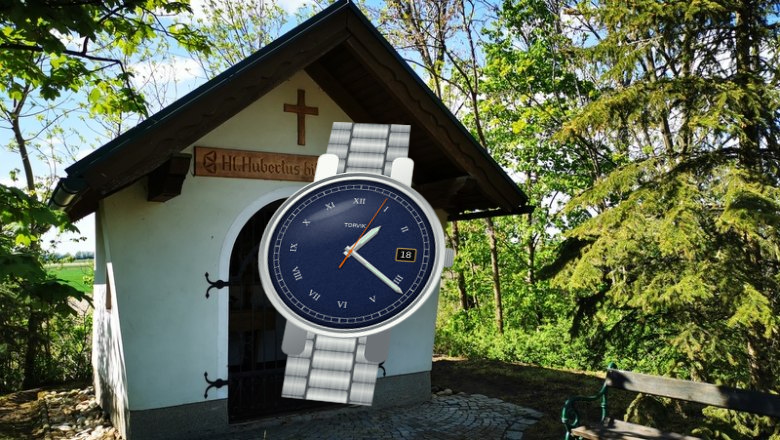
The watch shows 1:21:04
